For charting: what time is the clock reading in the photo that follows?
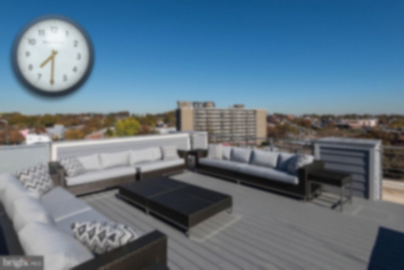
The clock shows 7:30
